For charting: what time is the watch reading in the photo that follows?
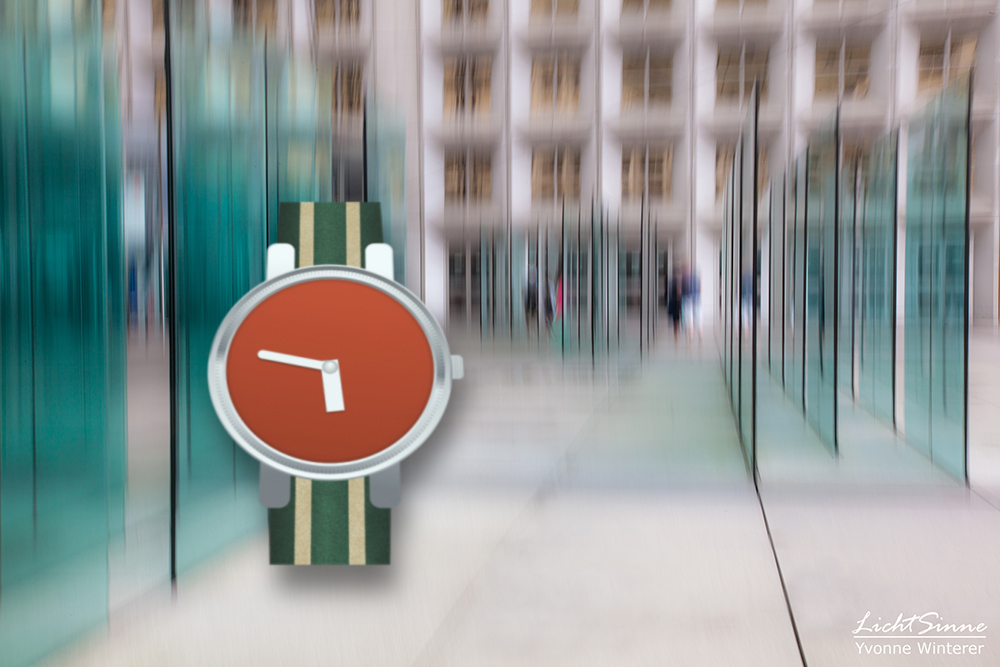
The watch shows 5:47
